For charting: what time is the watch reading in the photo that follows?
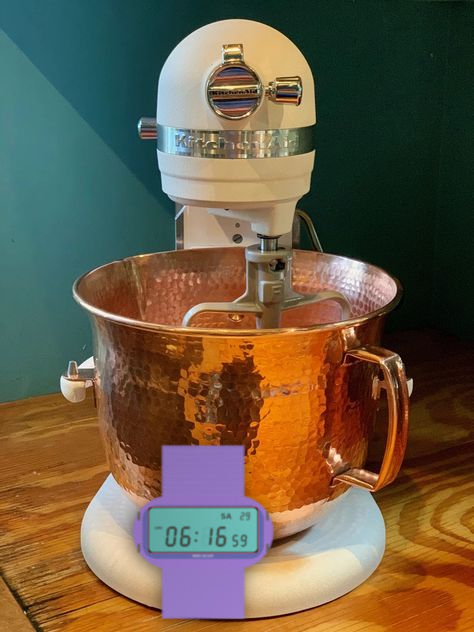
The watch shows 6:16:59
